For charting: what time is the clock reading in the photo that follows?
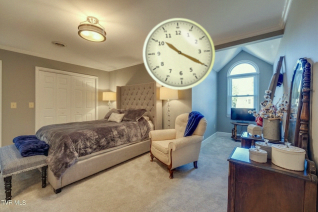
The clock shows 10:20
